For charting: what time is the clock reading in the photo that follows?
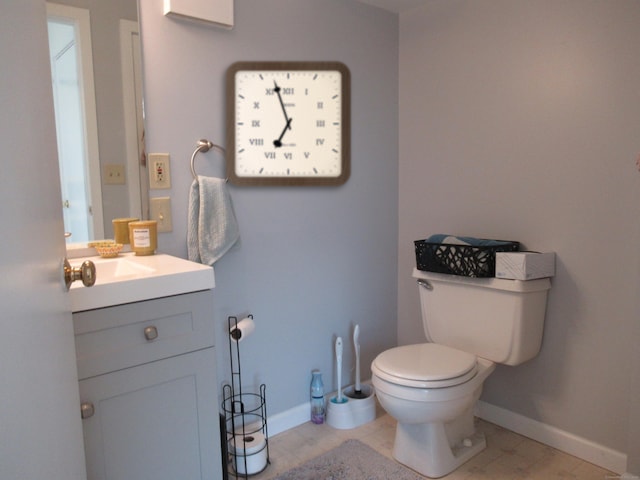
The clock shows 6:57
